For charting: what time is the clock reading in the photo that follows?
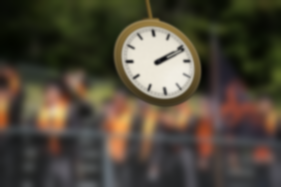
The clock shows 2:11
